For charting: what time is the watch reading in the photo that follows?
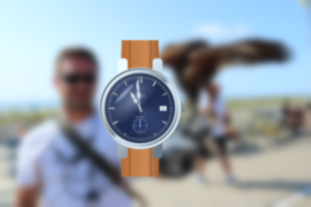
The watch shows 10:59
